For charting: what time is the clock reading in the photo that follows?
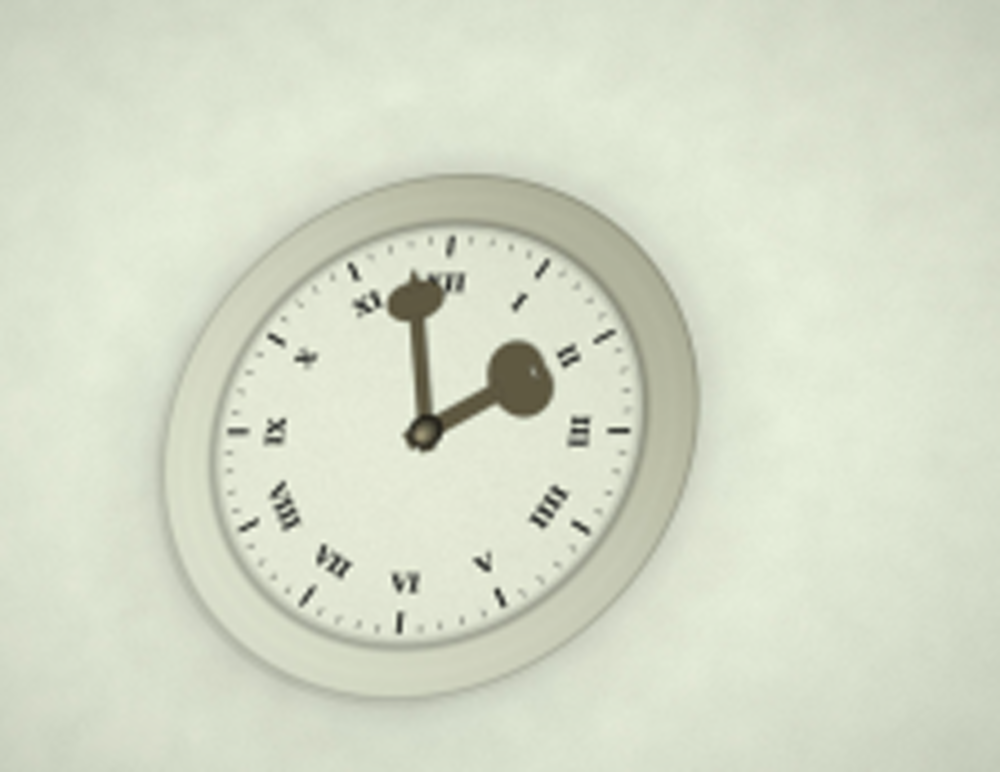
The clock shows 1:58
